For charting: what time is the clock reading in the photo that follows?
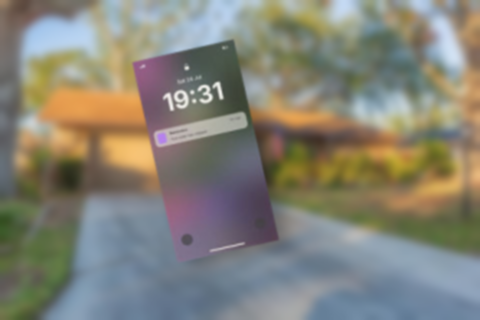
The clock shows 19:31
